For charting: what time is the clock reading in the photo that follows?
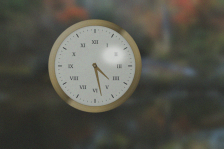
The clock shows 4:28
